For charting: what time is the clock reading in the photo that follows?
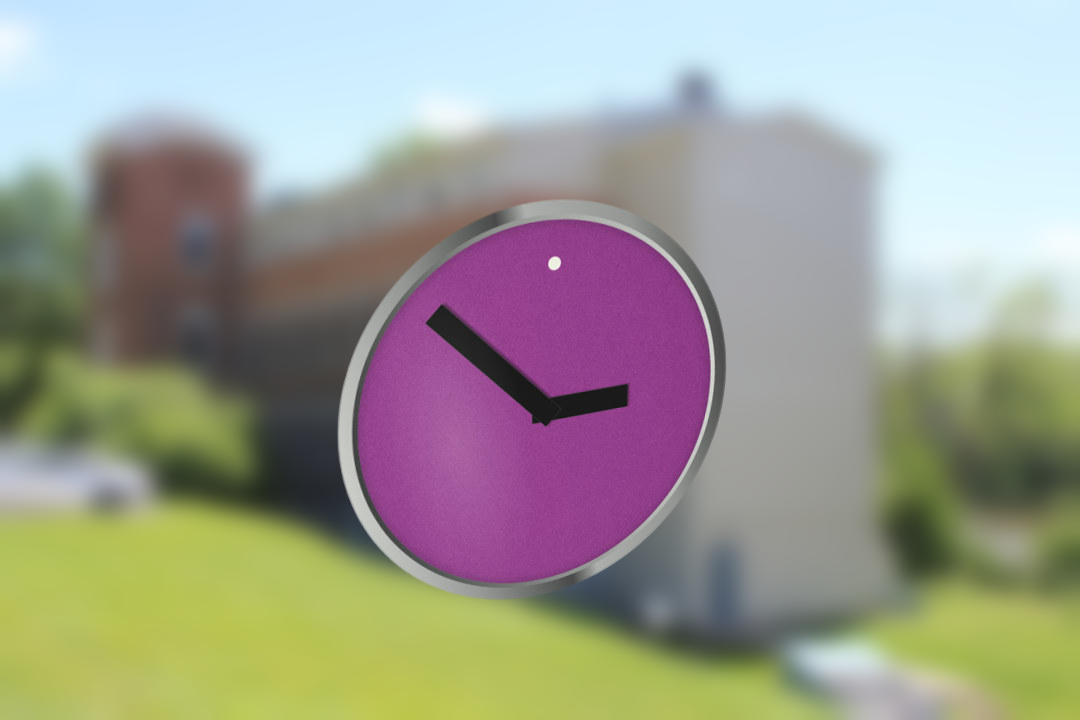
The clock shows 2:52
